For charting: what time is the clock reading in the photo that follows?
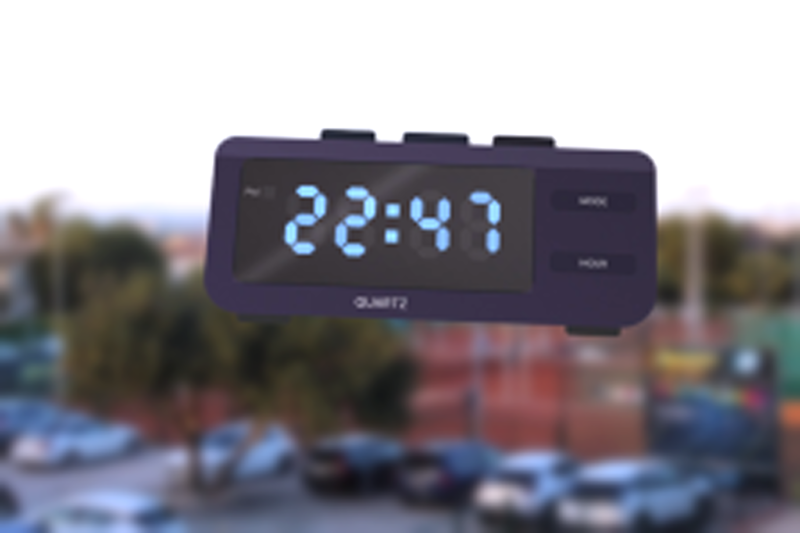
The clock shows 22:47
